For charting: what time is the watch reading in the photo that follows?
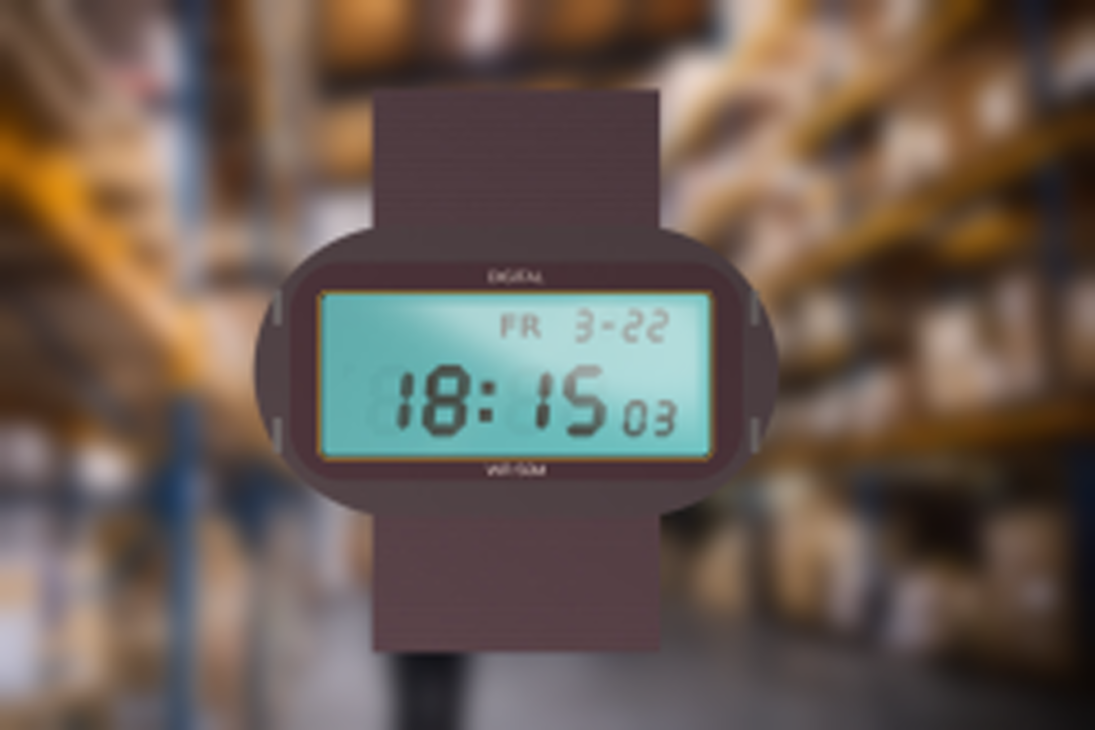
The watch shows 18:15:03
